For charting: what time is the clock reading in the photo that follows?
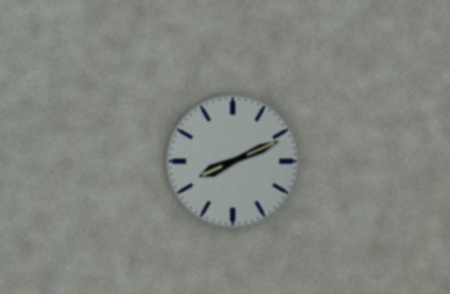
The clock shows 8:11
